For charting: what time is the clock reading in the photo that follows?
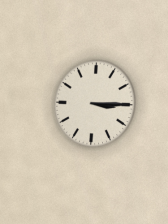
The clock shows 3:15
